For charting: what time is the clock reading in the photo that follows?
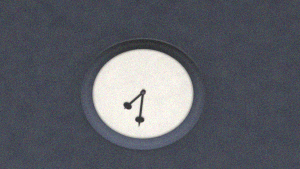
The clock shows 7:31
